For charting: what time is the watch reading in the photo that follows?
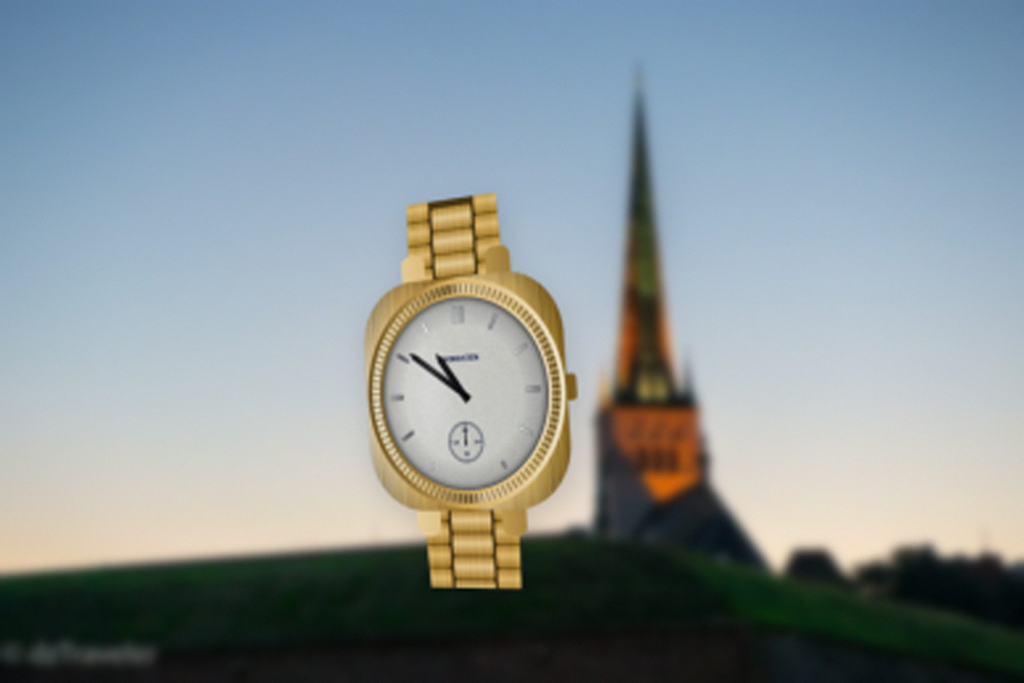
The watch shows 10:51
